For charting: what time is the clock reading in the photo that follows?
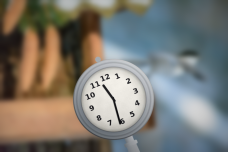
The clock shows 11:31
